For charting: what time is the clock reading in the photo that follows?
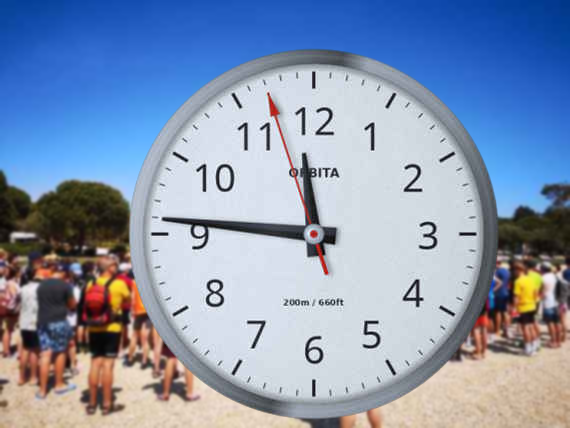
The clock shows 11:45:57
